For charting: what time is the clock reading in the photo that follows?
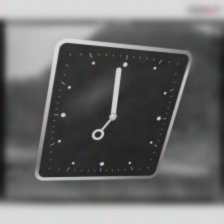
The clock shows 6:59
